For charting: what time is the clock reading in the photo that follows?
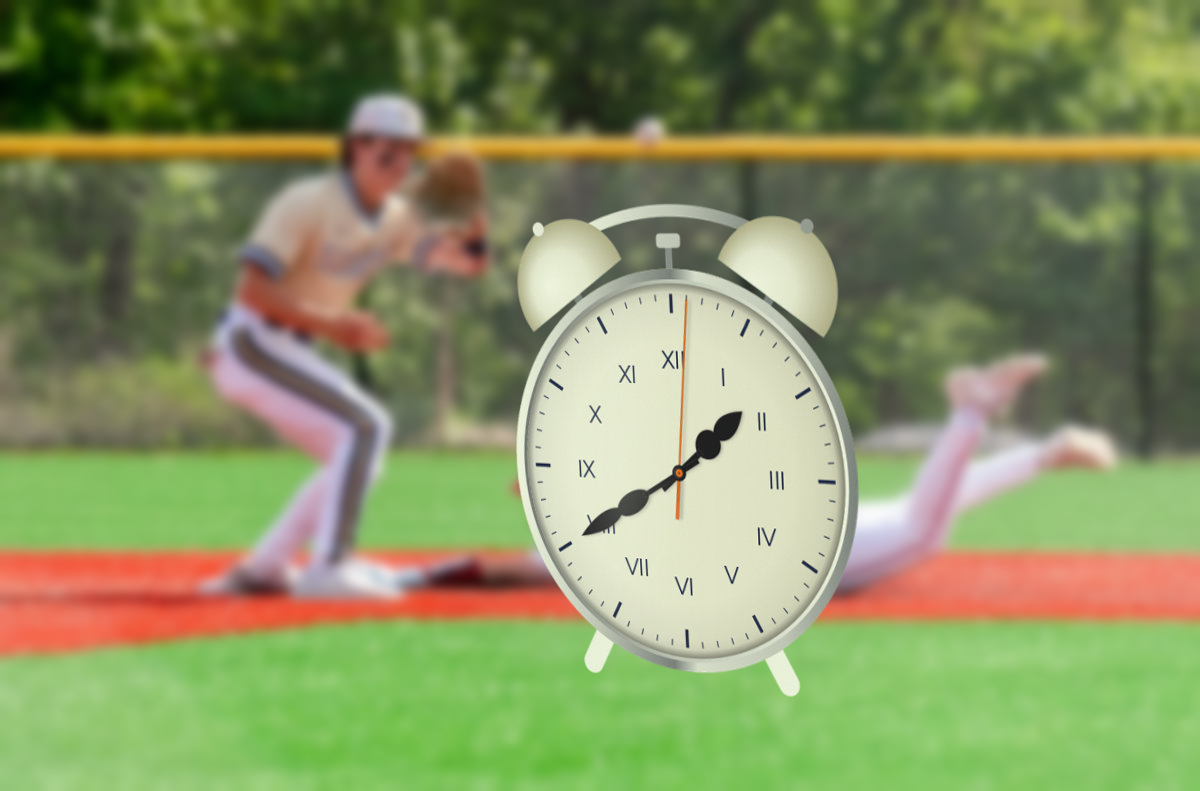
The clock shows 1:40:01
